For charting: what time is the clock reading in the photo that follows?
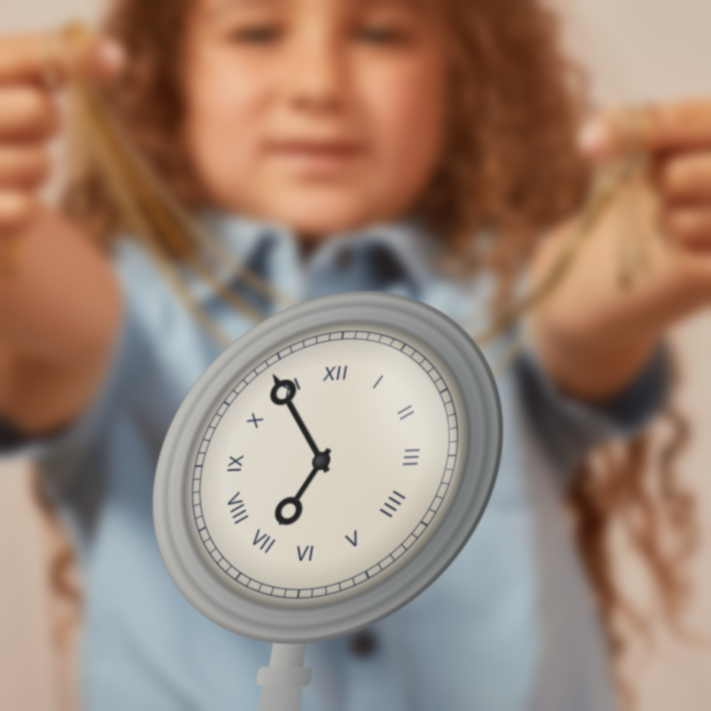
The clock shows 6:54
